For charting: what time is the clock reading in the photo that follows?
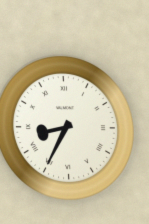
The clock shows 8:35
